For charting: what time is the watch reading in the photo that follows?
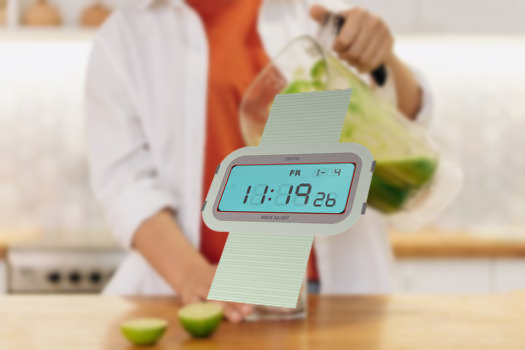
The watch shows 11:19:26
